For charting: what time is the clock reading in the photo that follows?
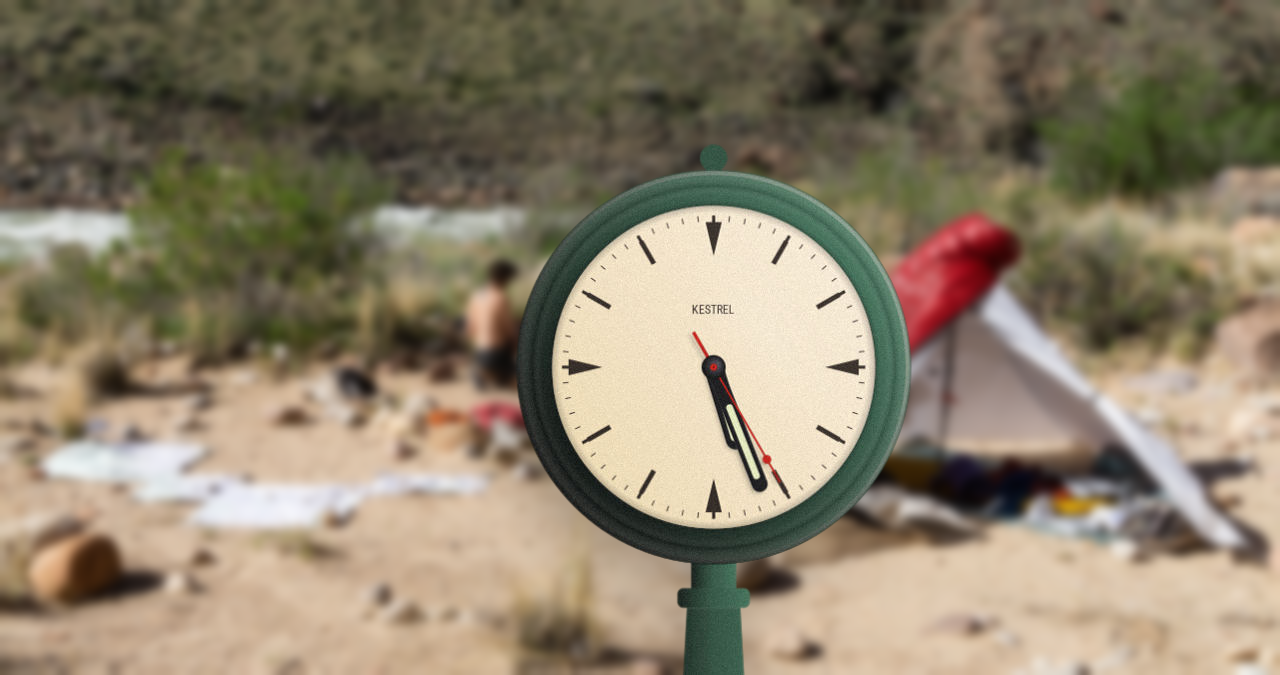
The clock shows 5:26:25
